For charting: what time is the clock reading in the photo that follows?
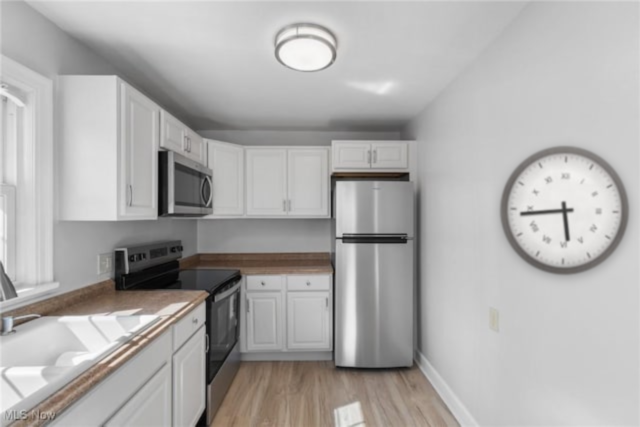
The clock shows 5:44
